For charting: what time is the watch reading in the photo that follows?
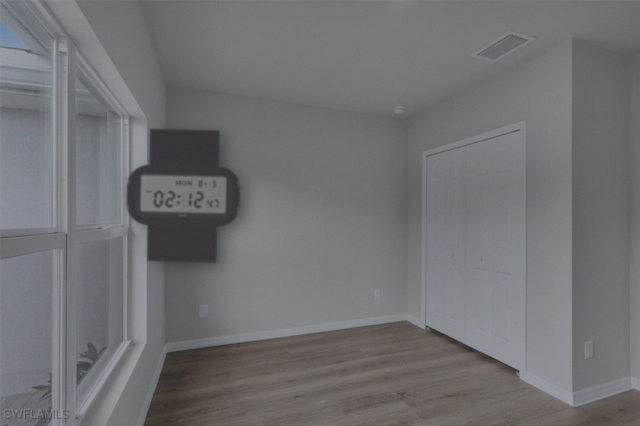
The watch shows 2:12
